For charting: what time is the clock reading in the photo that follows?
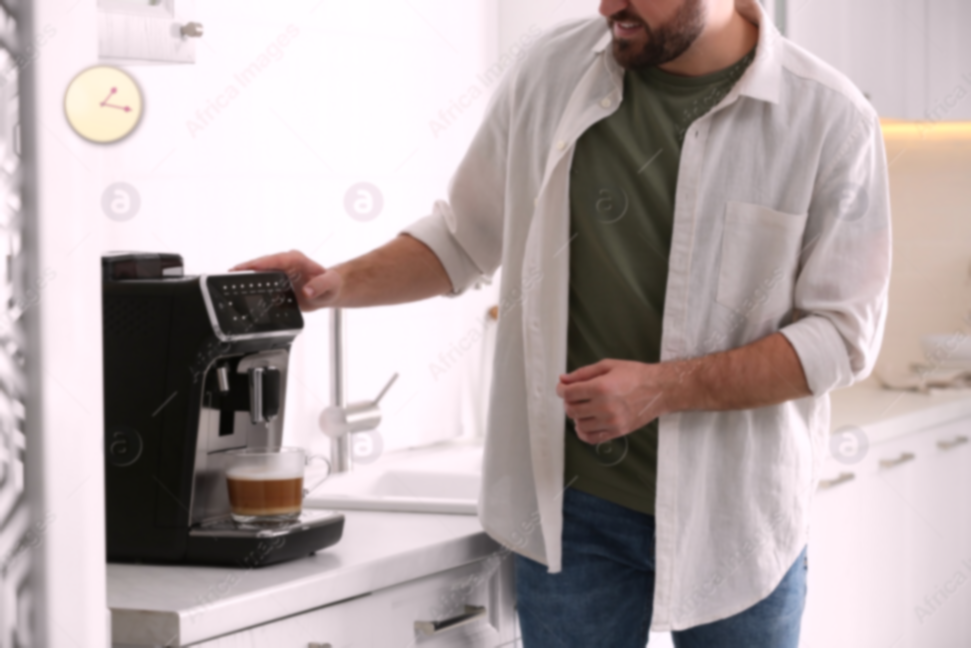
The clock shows 1:17
